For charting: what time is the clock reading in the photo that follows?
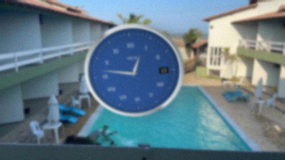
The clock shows 12:47
